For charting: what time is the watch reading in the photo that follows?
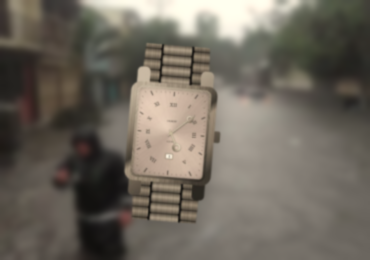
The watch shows 5:08
